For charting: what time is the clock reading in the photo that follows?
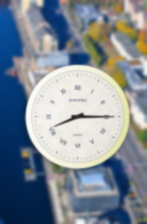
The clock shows 8:15
